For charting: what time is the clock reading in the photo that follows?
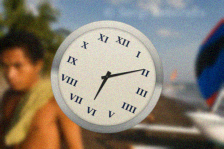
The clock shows 6:09
